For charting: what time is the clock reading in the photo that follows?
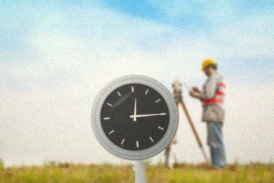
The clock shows 12:15
